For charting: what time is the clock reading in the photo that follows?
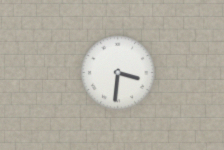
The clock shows 3:31
